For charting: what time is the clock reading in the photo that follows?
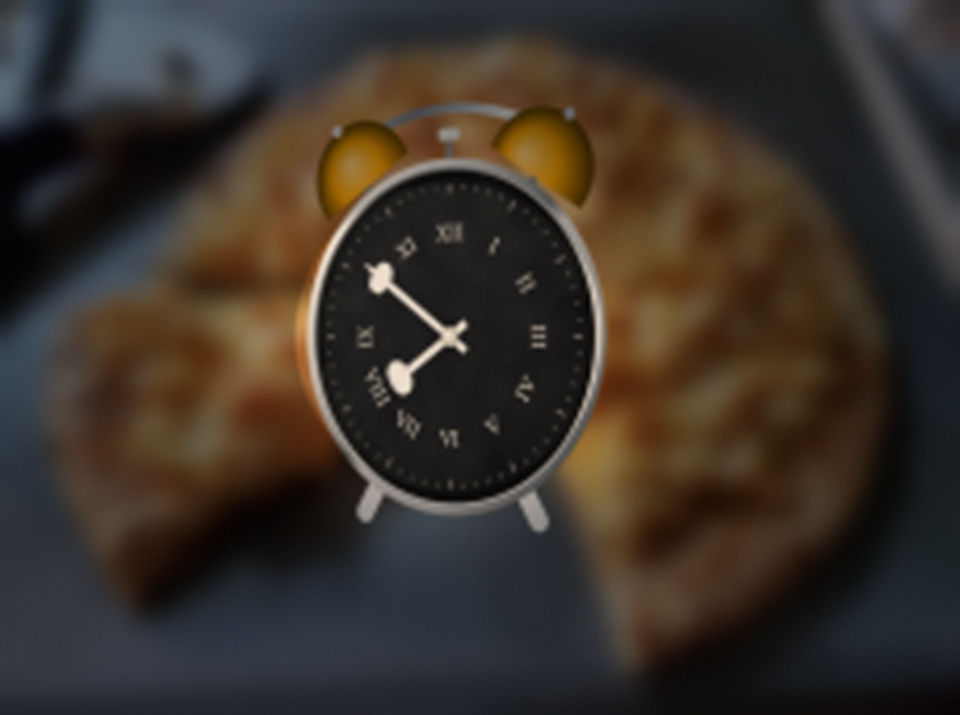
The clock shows 7:51
